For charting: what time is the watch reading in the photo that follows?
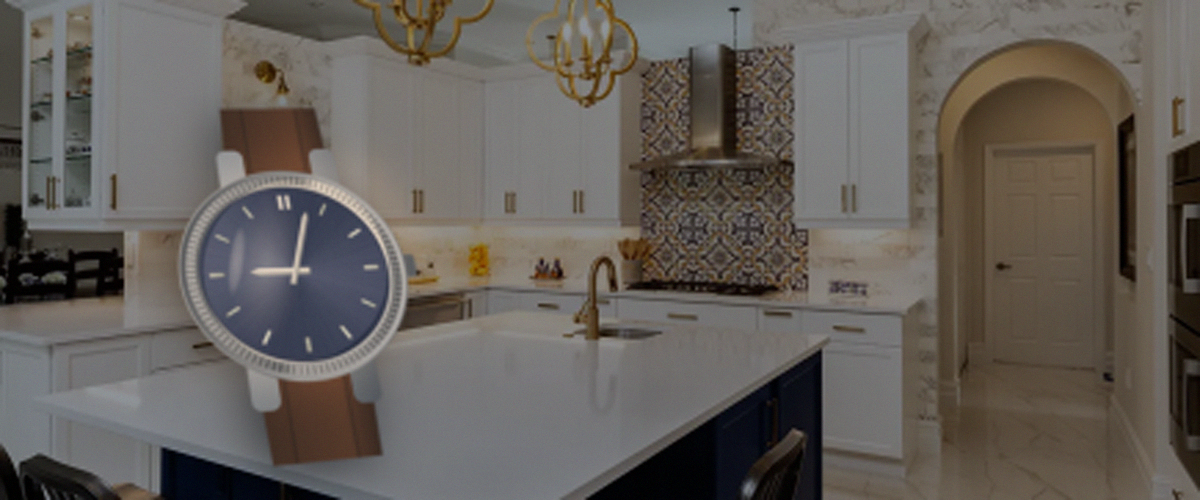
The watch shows 9:03
